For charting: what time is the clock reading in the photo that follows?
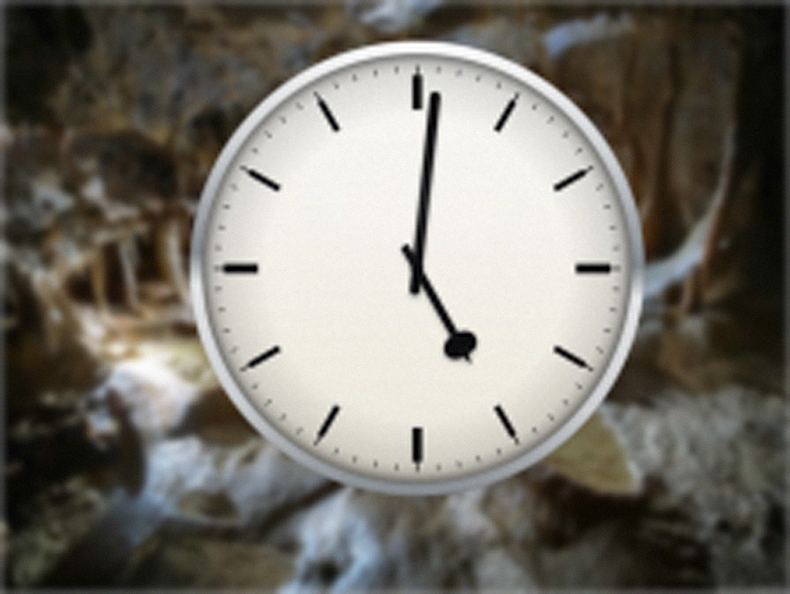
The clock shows 5:01
